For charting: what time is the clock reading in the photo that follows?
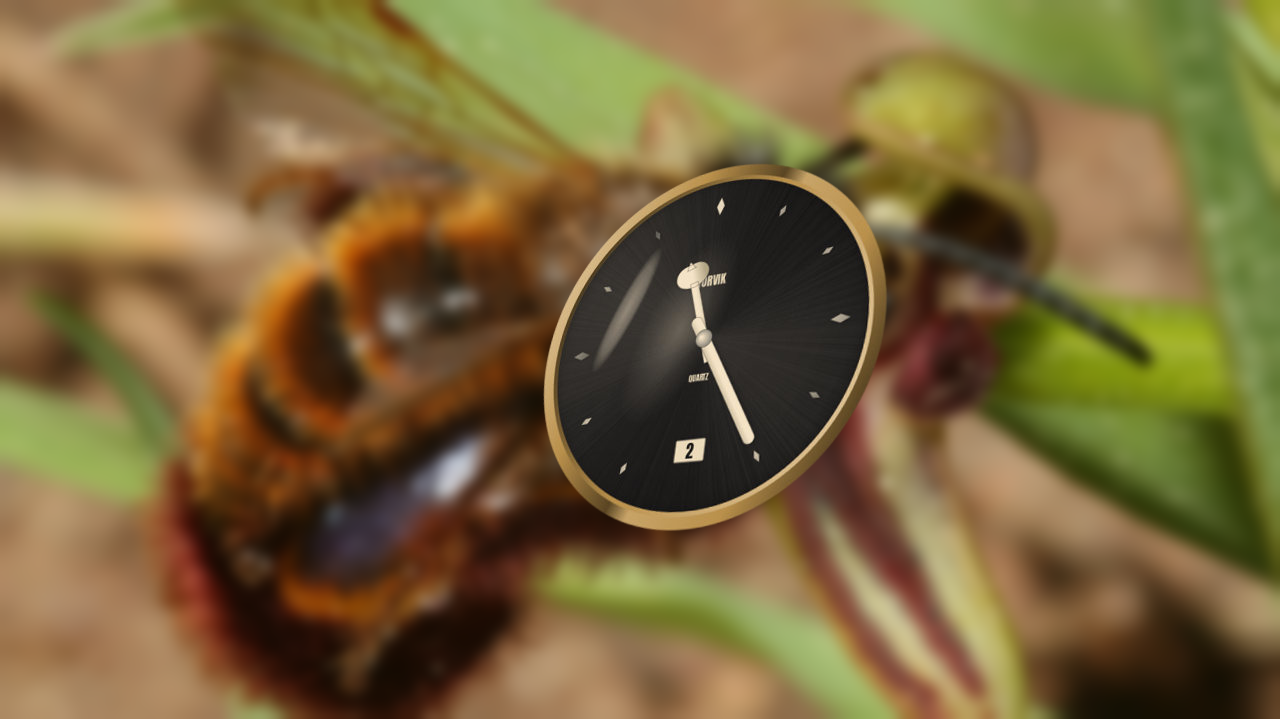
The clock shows 11:25
